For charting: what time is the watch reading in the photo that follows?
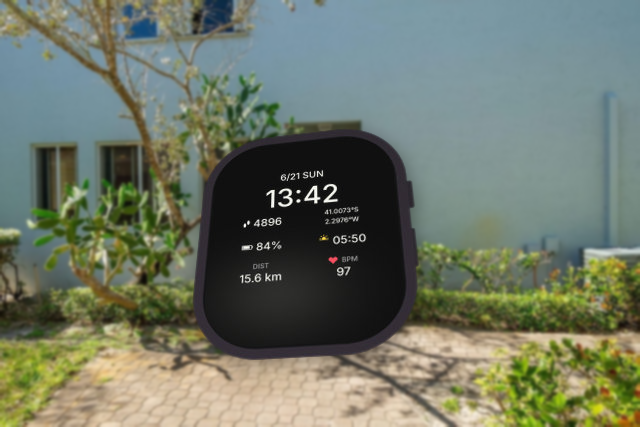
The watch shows 13:42
